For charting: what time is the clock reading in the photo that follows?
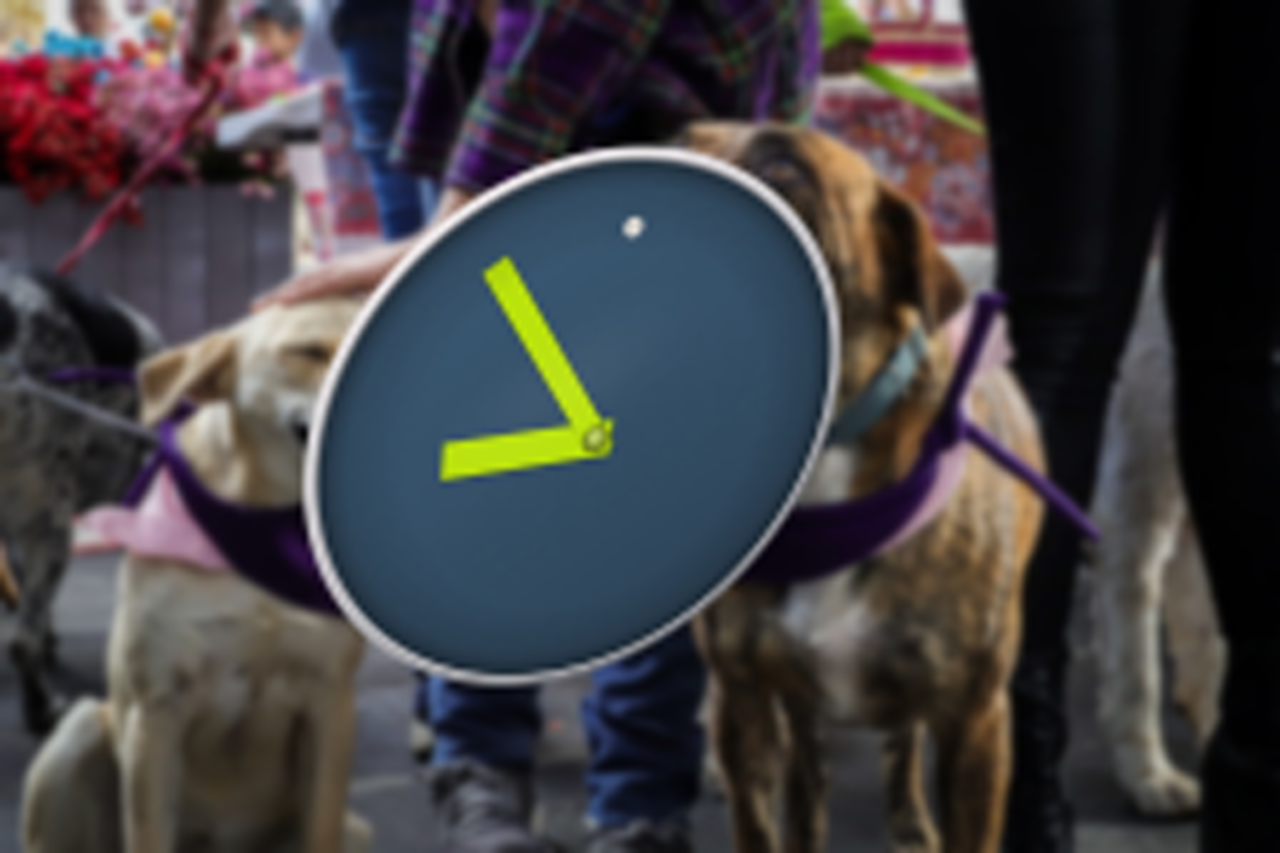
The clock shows 8:54
